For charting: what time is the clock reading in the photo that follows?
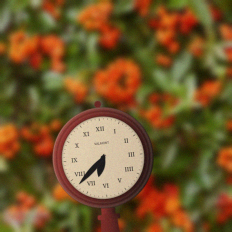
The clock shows 6:38
